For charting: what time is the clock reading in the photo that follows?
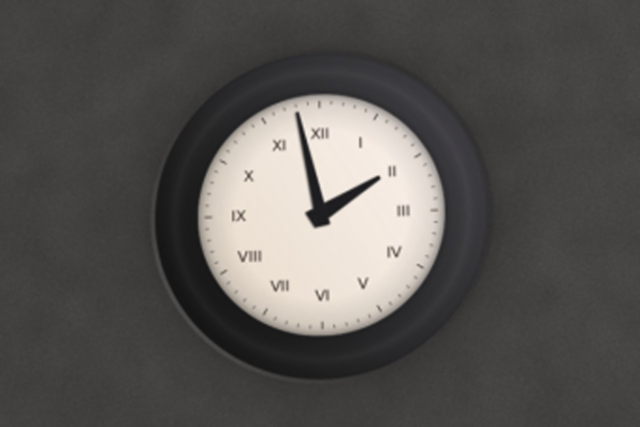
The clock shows 1:58
